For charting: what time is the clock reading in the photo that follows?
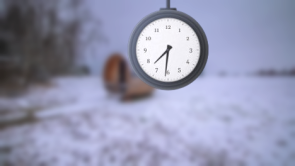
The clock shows 7:31
